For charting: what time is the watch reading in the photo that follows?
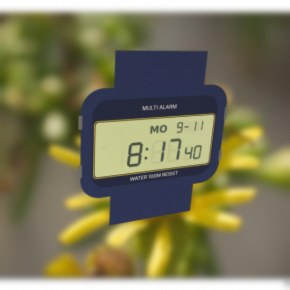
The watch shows 8:17:40
